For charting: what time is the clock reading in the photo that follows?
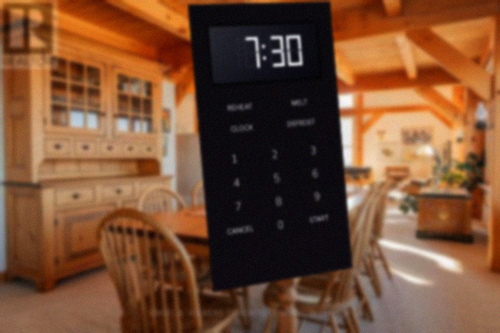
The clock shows 7:30
